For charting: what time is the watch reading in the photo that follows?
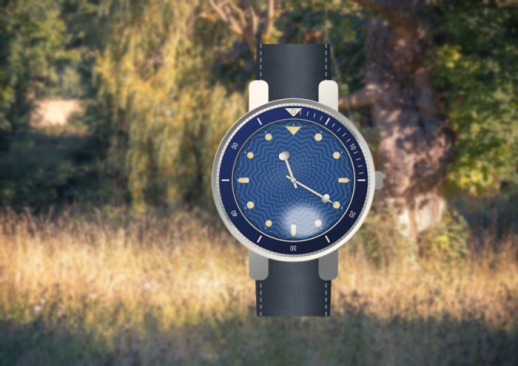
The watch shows 11:20
